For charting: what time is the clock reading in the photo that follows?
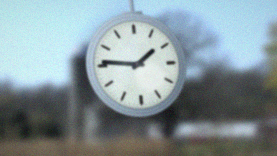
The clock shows 1:46
